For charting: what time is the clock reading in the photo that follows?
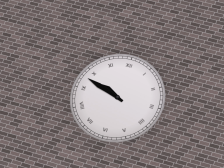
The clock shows 9:48
